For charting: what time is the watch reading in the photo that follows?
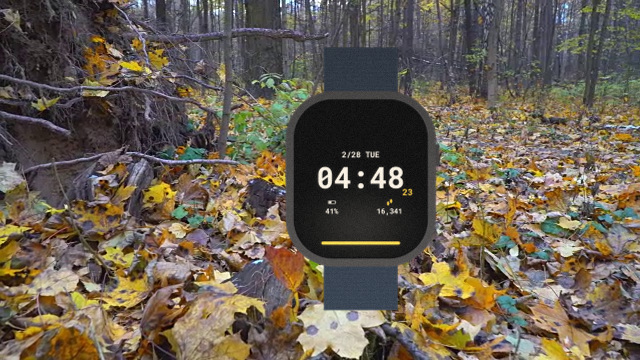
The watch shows 4:48:23
